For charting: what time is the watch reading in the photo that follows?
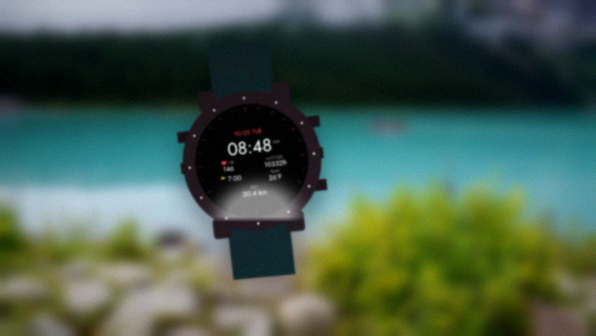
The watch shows 8:48
